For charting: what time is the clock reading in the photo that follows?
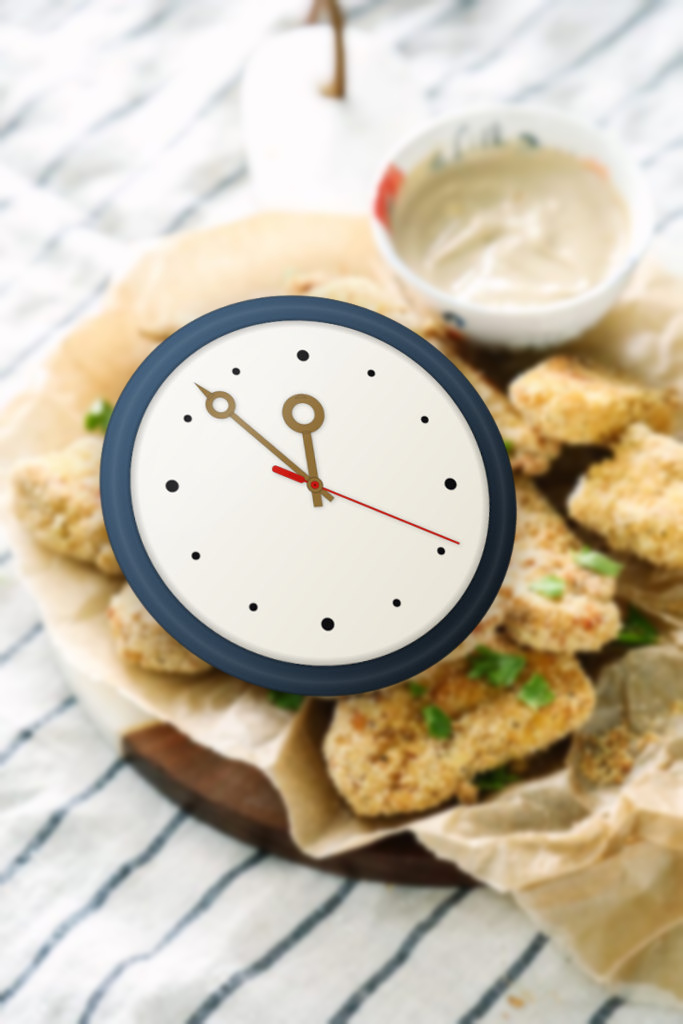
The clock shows 11:52:19
